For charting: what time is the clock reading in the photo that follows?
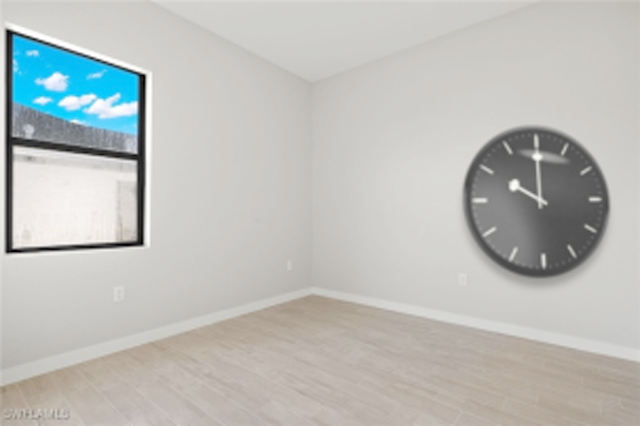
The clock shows 10:00
